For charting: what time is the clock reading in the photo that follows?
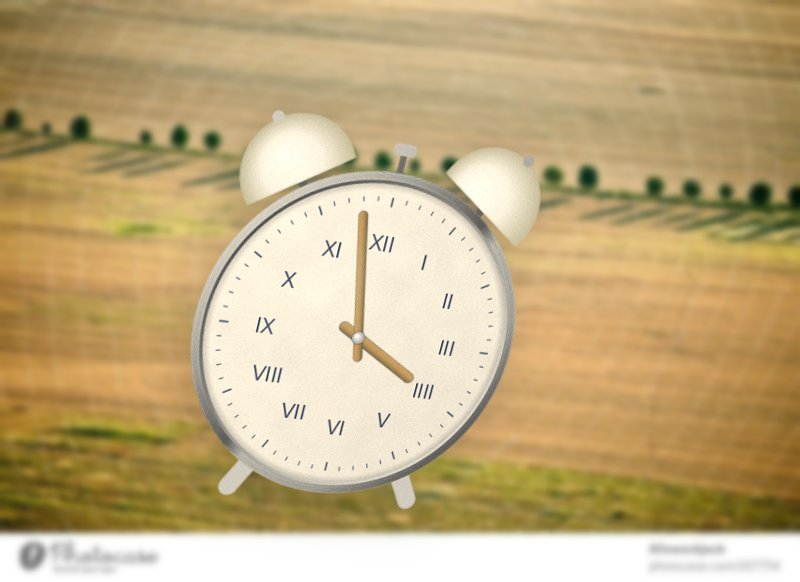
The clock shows 3:58
